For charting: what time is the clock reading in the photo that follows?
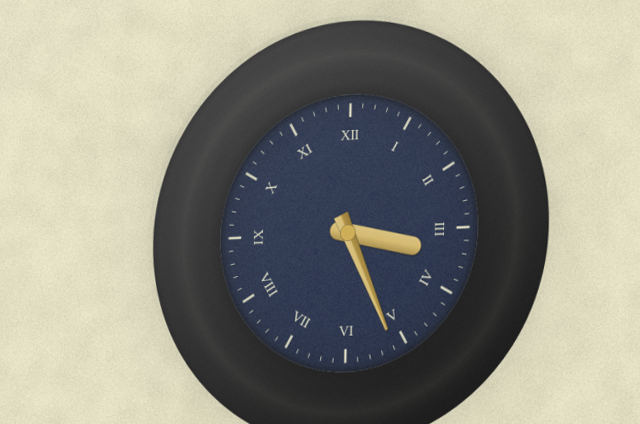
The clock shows 3:26
